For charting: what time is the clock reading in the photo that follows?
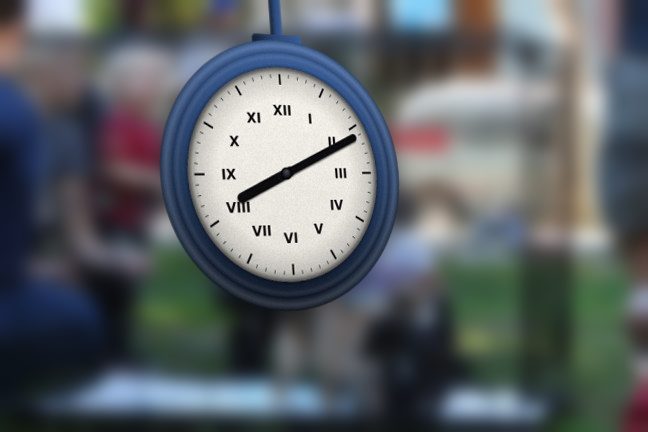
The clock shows 8:11
